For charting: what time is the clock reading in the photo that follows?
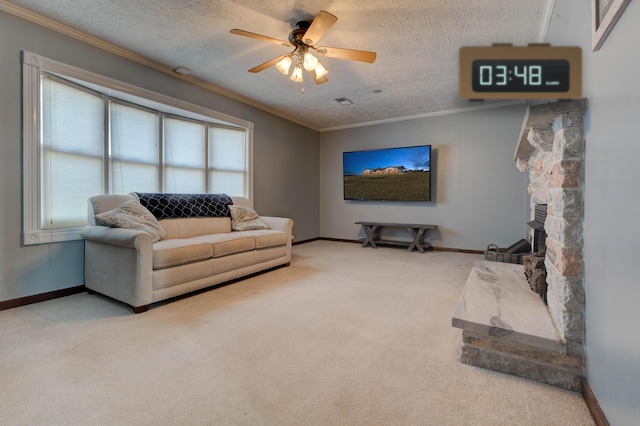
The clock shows 3:48
